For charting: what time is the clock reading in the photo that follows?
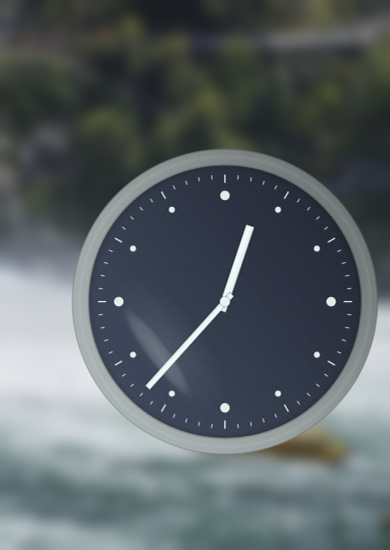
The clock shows 12:37
